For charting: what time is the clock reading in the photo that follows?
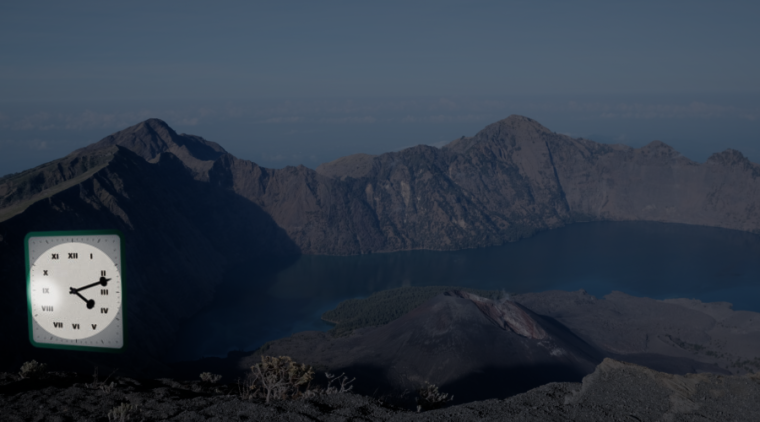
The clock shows 4:12
